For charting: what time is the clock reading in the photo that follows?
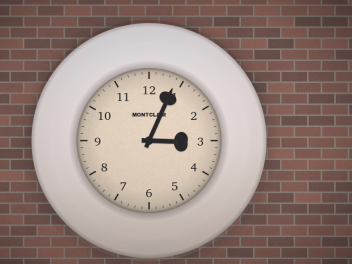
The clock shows 3:04
